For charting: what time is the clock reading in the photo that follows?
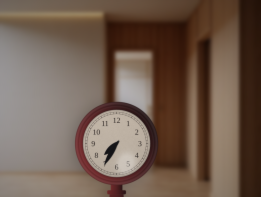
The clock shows 7:35
